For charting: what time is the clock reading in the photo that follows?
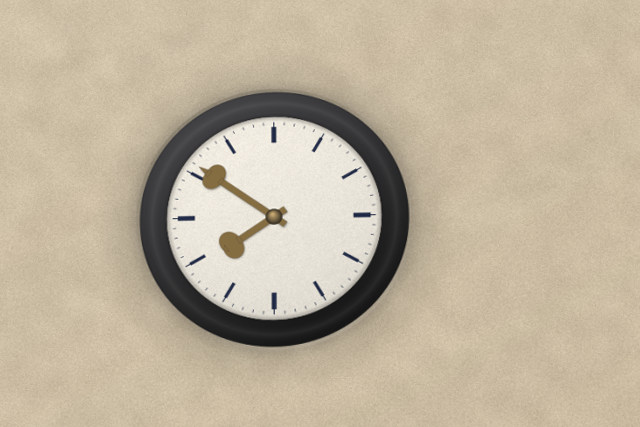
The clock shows 7:51
